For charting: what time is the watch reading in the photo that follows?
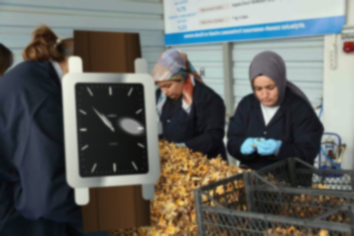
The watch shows 10:53
